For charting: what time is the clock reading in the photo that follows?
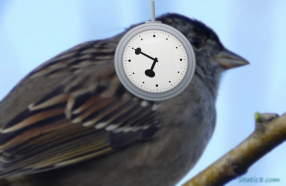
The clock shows 6:50
